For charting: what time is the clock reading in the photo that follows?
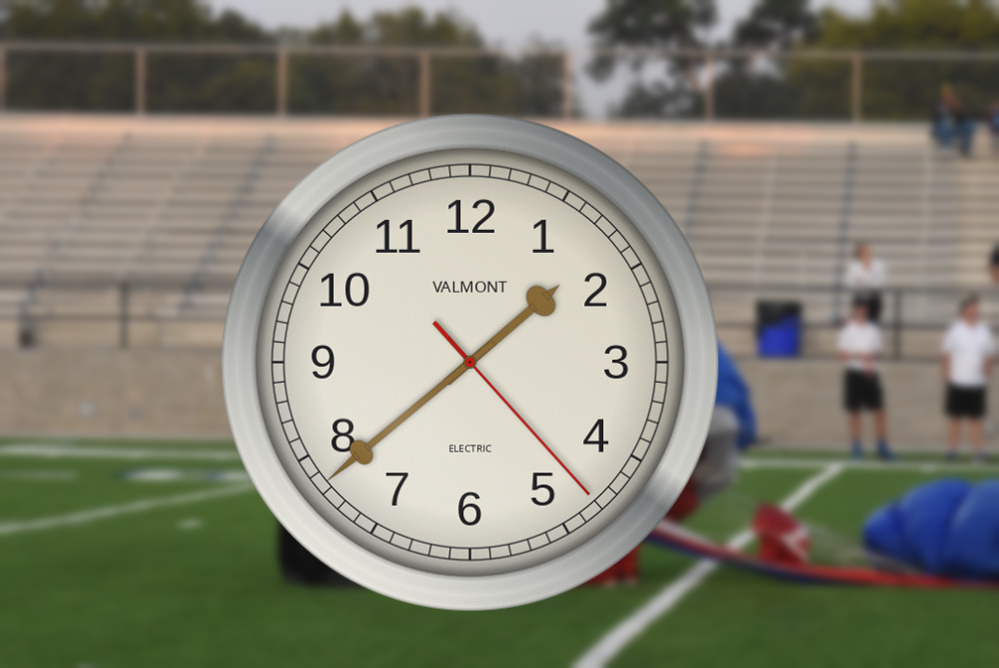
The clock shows 1:38:23
